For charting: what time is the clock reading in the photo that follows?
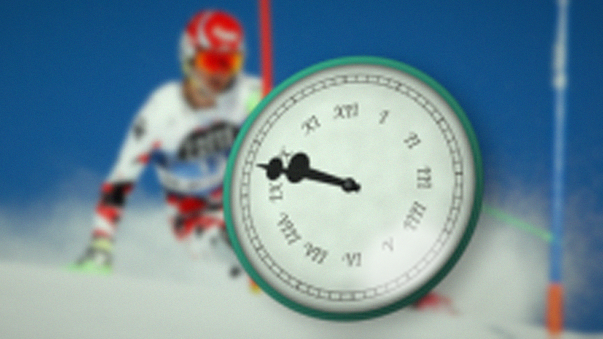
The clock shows 9:48
